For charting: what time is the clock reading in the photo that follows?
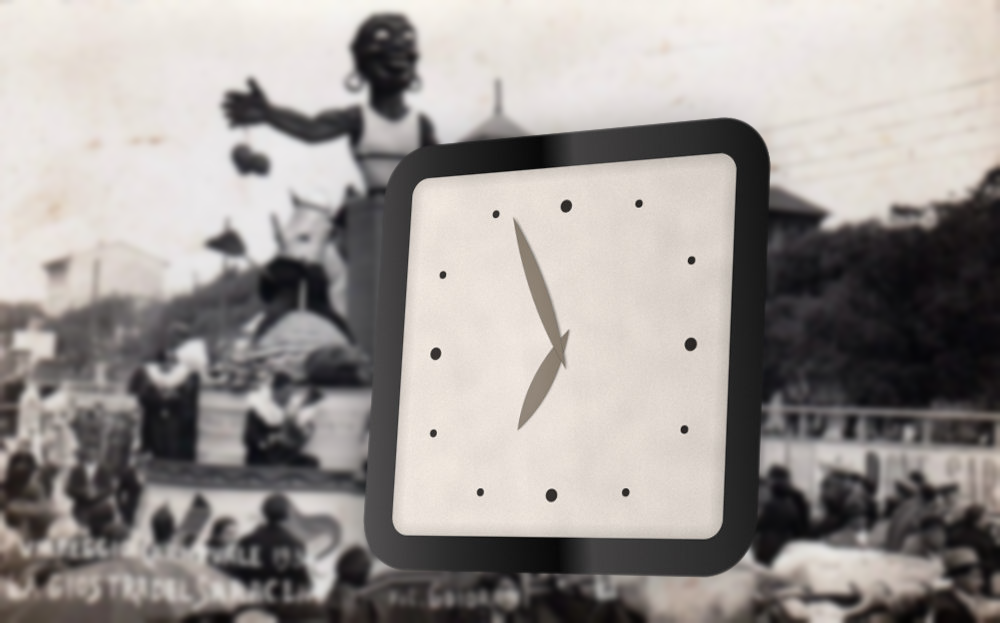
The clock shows 6:56
